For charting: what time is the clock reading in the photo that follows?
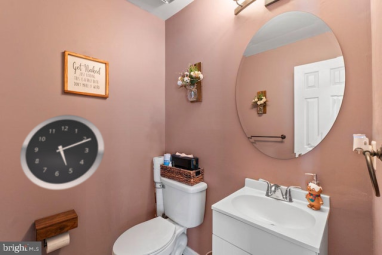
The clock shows 5:11
